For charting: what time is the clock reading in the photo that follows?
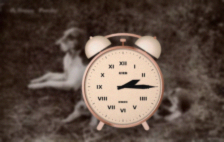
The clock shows 2:15
